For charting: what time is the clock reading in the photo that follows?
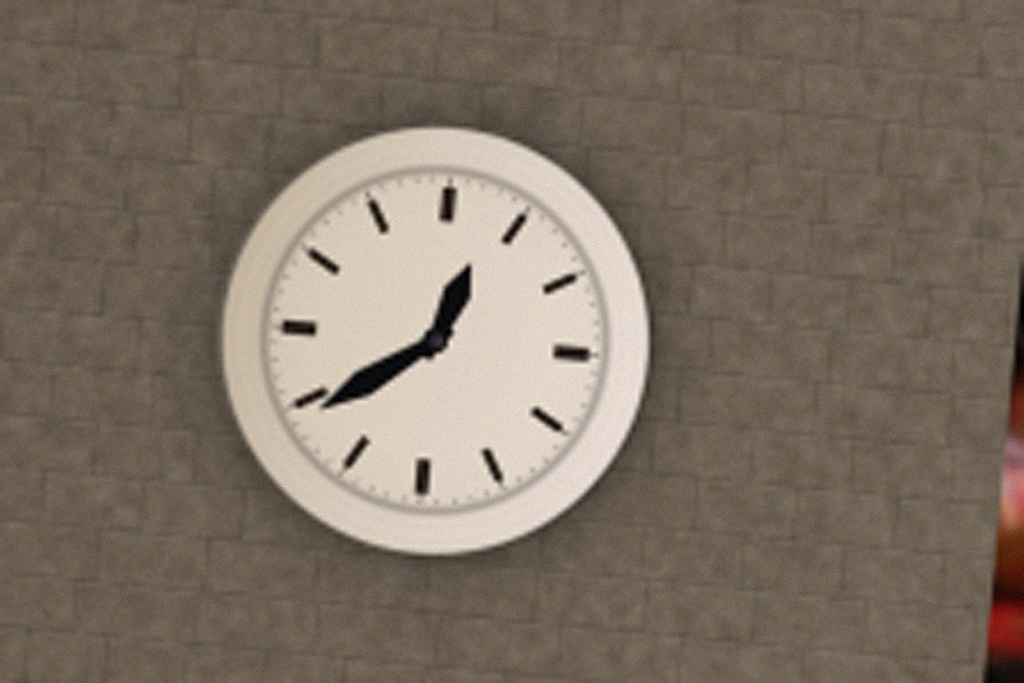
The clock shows 12:39
